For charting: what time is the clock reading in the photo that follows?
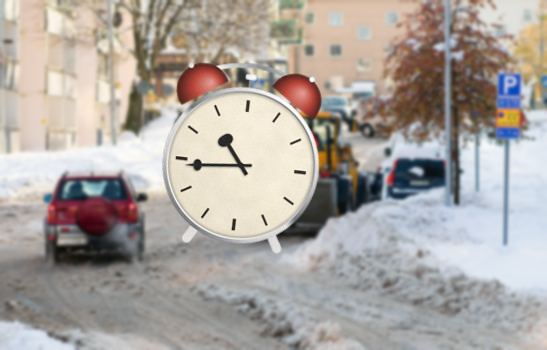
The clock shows 10:44
